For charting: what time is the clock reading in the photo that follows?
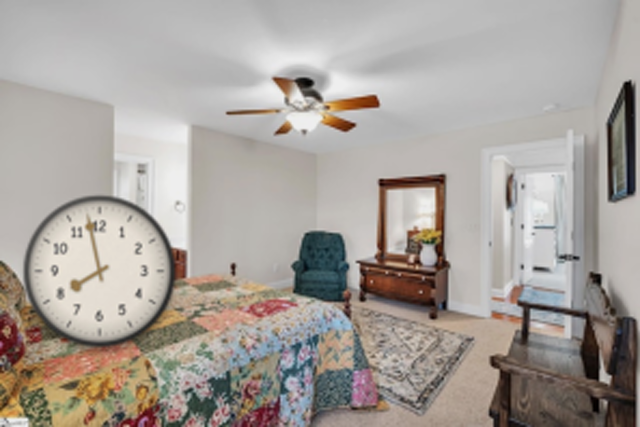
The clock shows 7:58
